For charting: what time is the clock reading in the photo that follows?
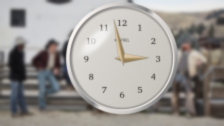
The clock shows 2:58
